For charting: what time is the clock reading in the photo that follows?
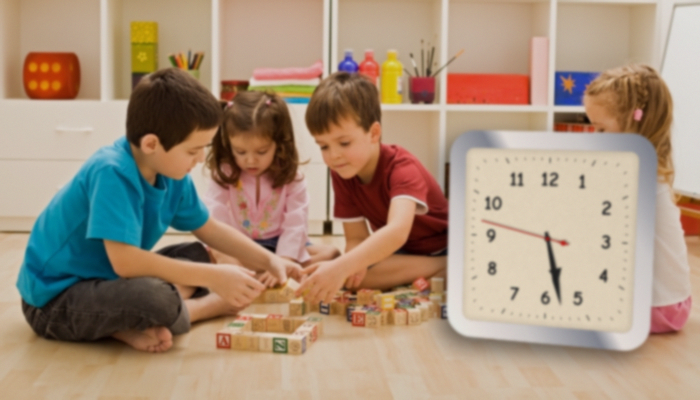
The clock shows 5:27:47
